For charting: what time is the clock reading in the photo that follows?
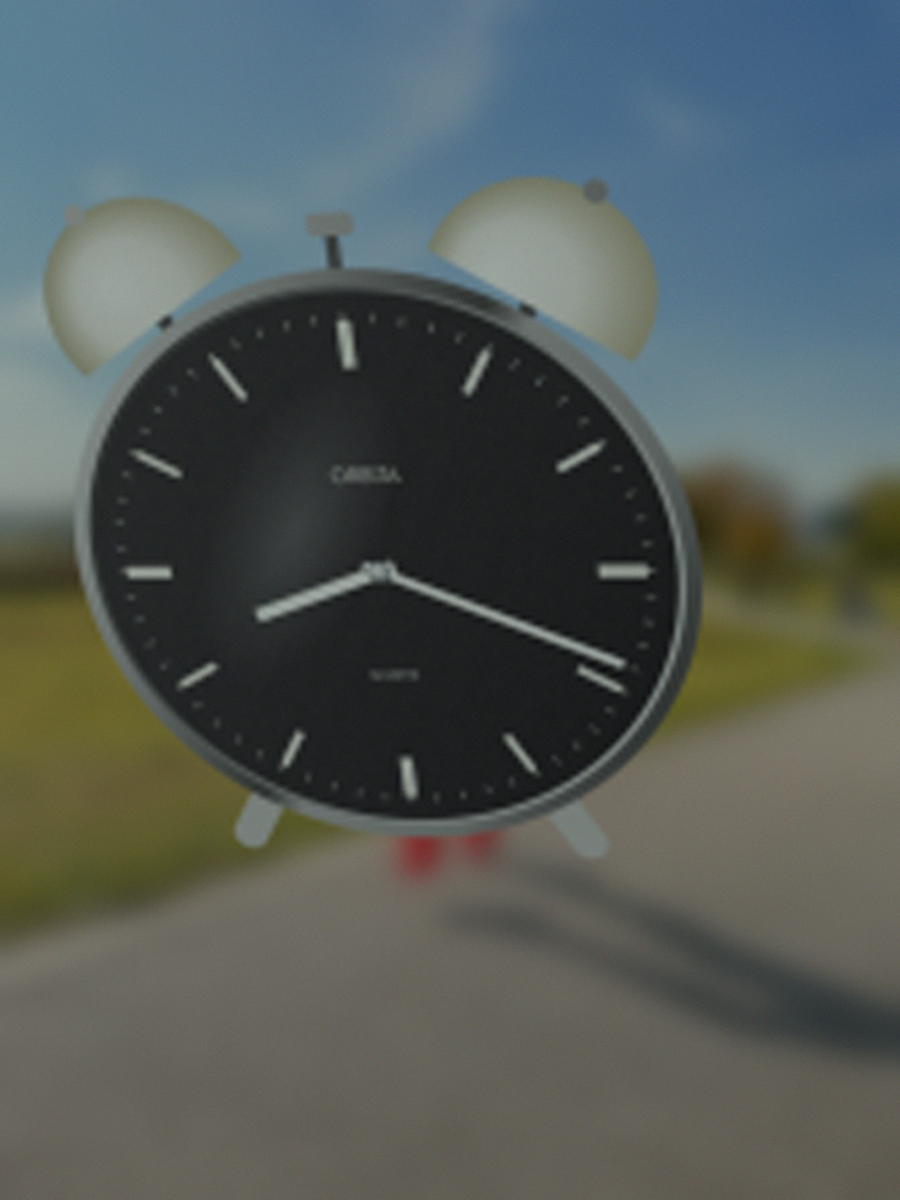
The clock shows 8:19
